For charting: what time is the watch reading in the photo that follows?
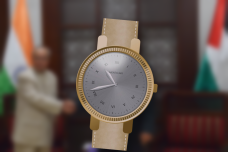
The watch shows 10:42
